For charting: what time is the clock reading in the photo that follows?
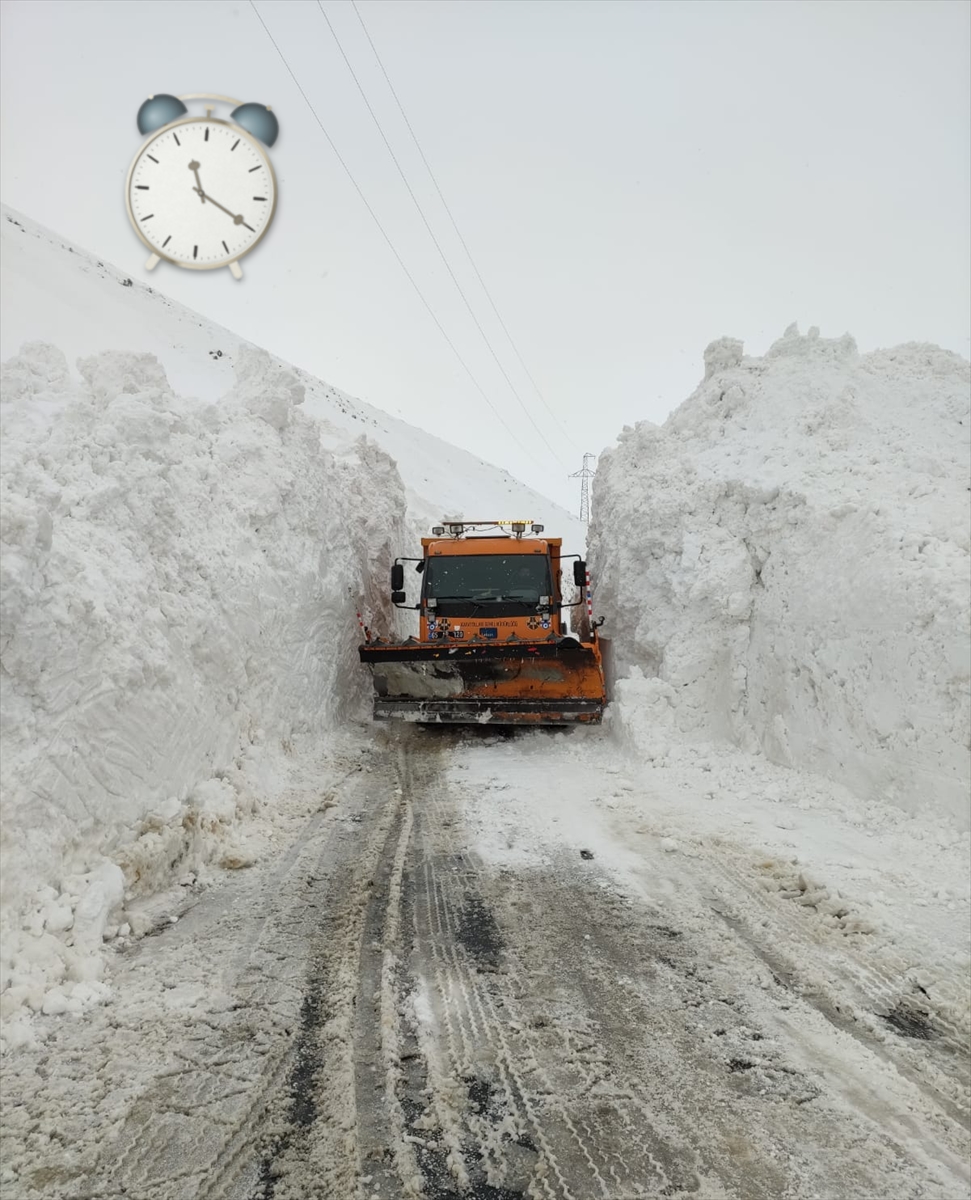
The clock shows 11:20
